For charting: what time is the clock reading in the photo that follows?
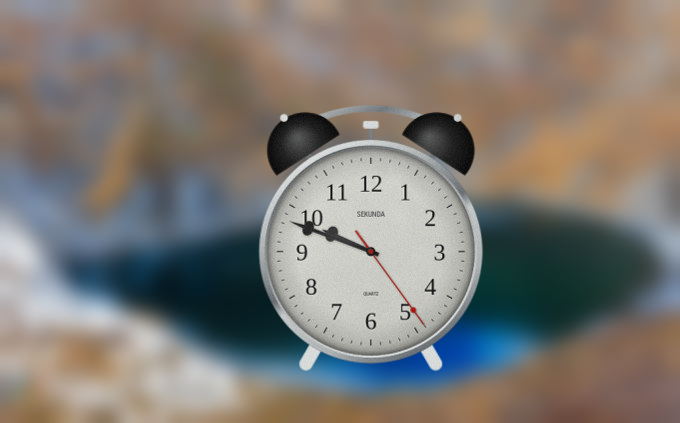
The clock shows 9:48:24
